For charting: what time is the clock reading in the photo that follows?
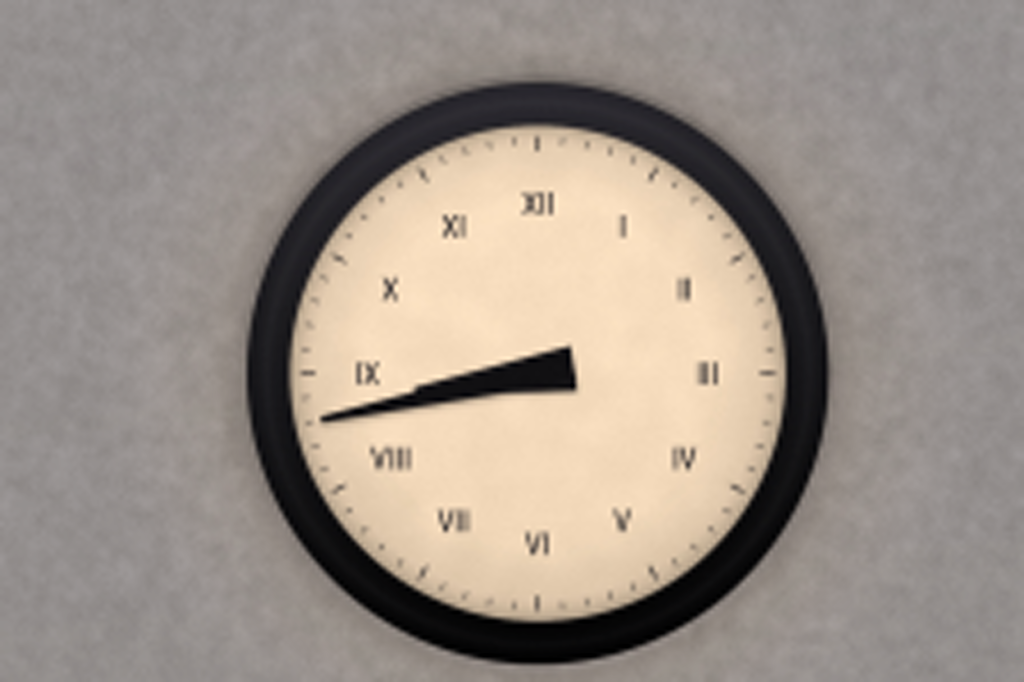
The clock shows 8:43
